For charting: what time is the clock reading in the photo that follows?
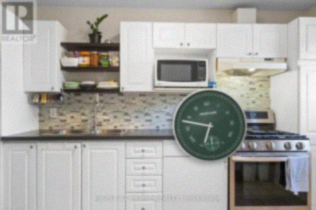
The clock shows 6:48
